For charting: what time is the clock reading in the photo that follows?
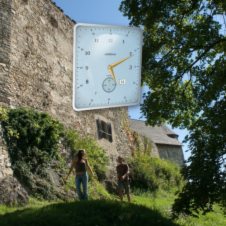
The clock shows 5:11
